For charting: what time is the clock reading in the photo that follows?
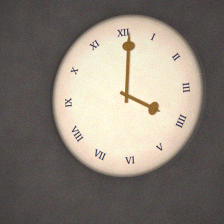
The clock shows 4:01
